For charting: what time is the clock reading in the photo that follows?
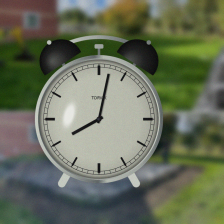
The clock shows 8:02
